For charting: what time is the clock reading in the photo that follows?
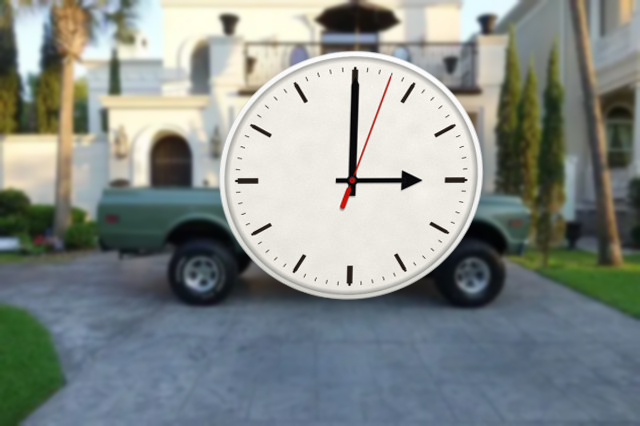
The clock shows 3:00:03
